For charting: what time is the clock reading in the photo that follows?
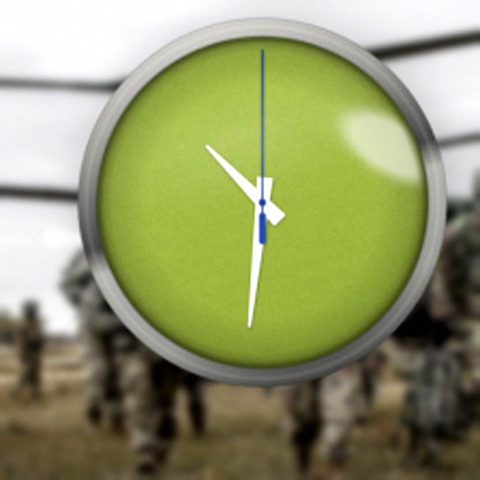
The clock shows 10:31:00
